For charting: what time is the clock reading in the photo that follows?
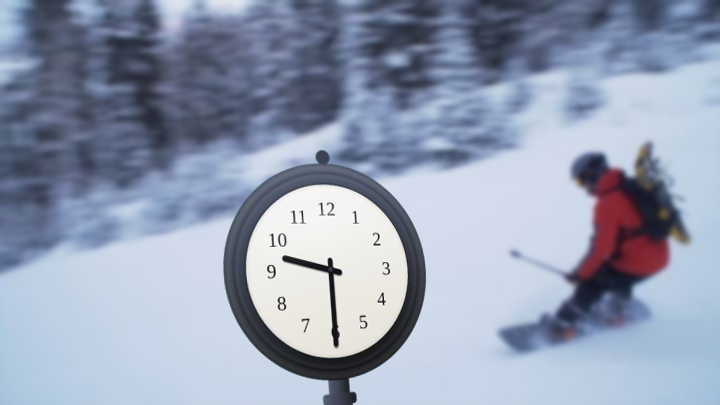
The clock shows 9:30
